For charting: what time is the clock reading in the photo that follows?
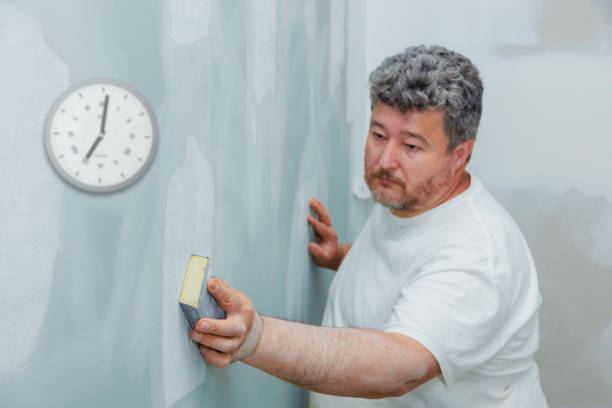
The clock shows 7:01
